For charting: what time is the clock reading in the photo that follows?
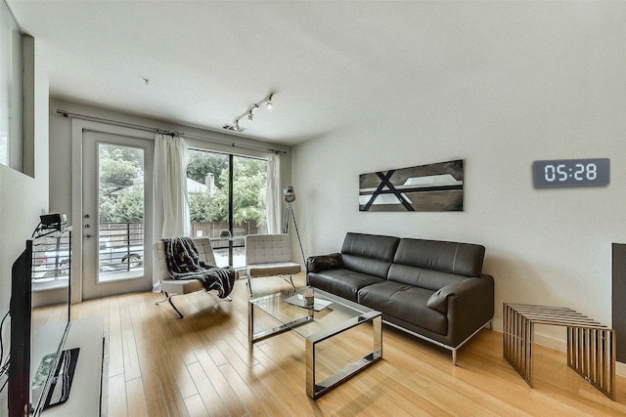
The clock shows 5:28
